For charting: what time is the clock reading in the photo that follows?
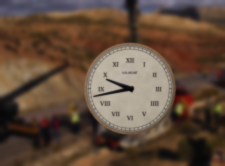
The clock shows 9:43
